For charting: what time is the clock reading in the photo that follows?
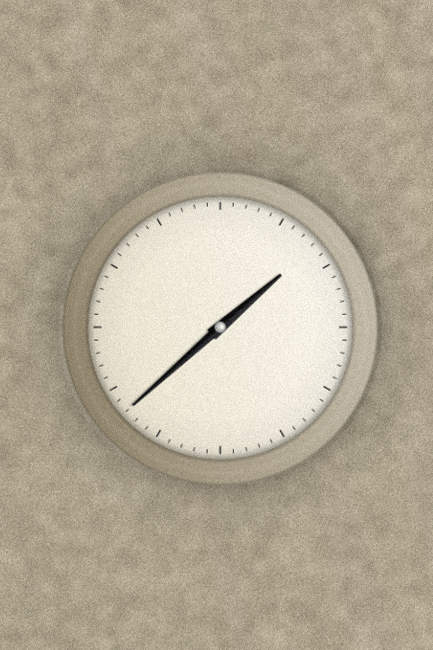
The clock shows 1:38
